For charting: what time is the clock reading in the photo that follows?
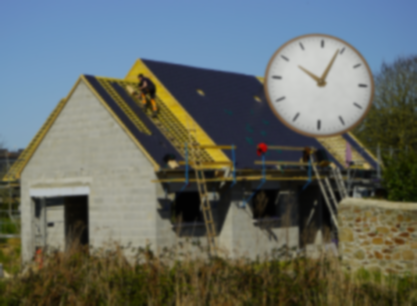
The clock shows 10:04
